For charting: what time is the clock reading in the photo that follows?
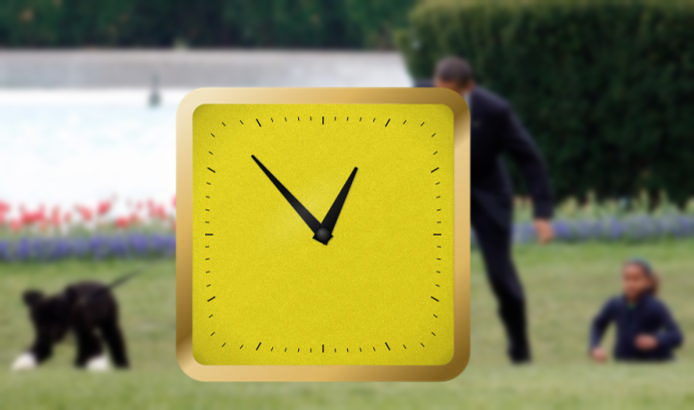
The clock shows 12:53
